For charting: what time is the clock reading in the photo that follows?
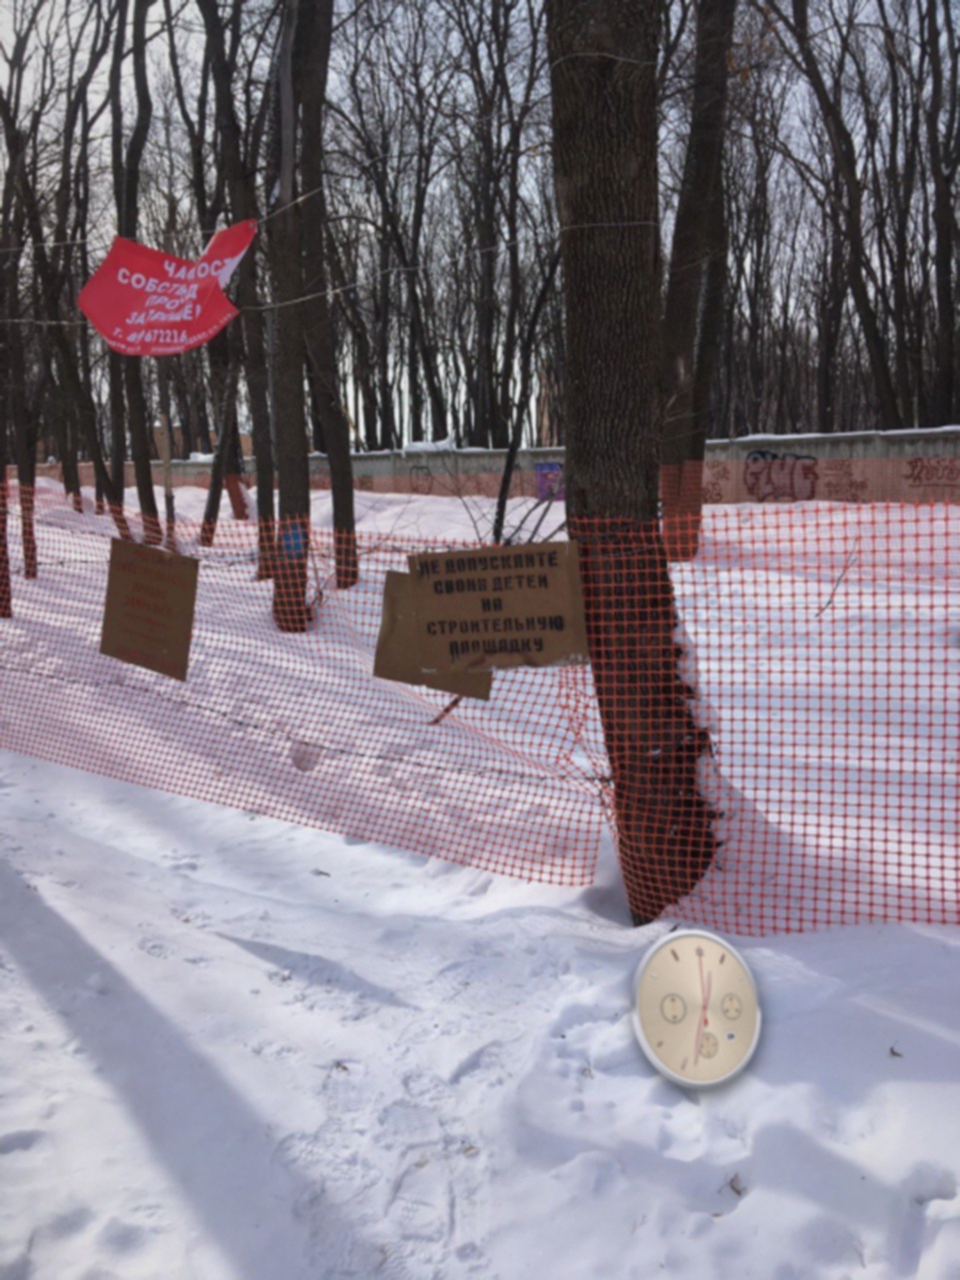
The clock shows 12:33
